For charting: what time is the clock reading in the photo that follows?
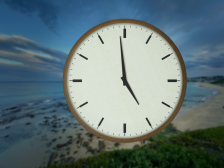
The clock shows 4:59
